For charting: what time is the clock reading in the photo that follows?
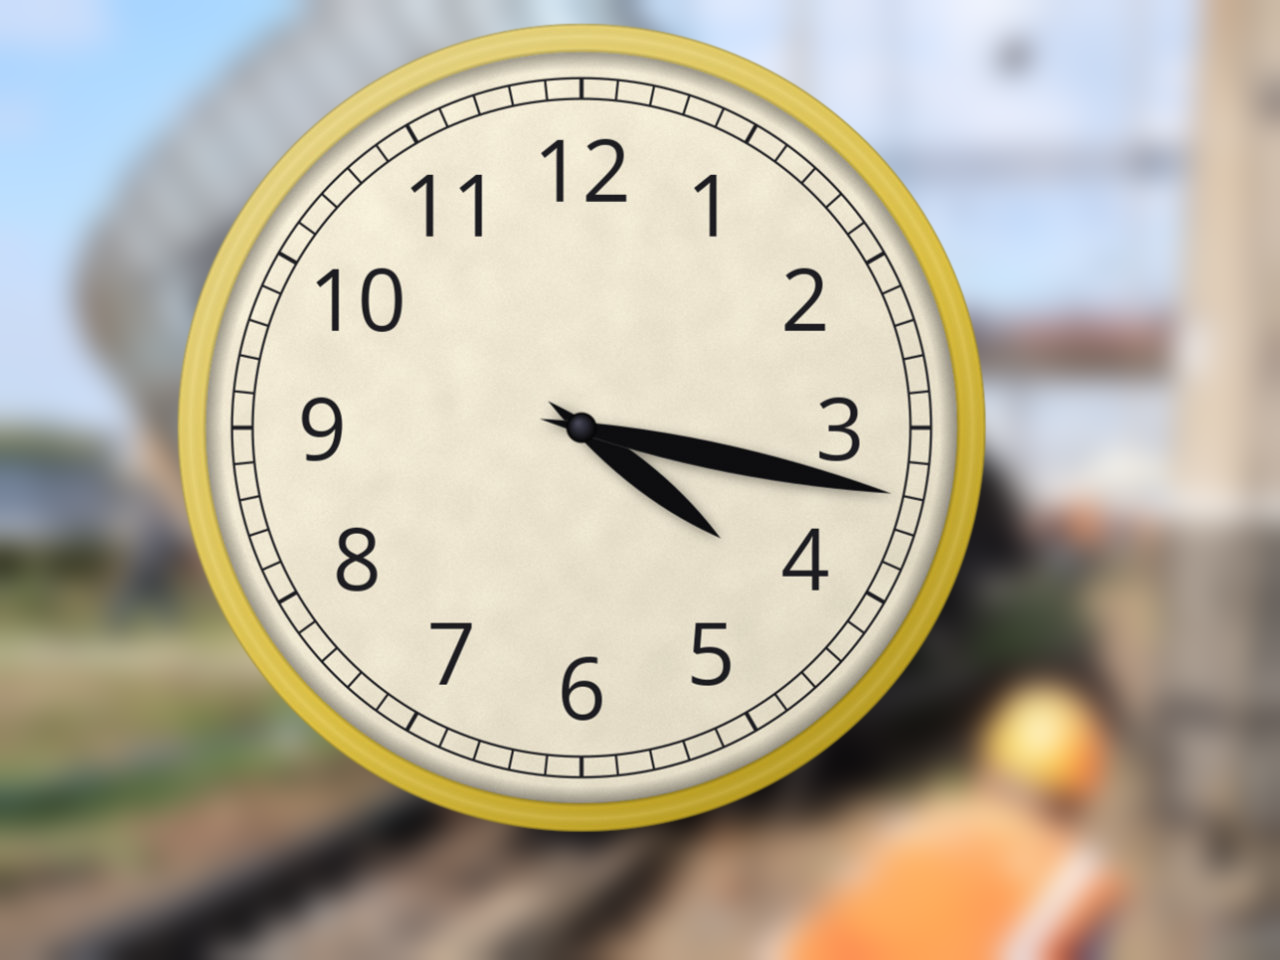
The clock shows 4:17
